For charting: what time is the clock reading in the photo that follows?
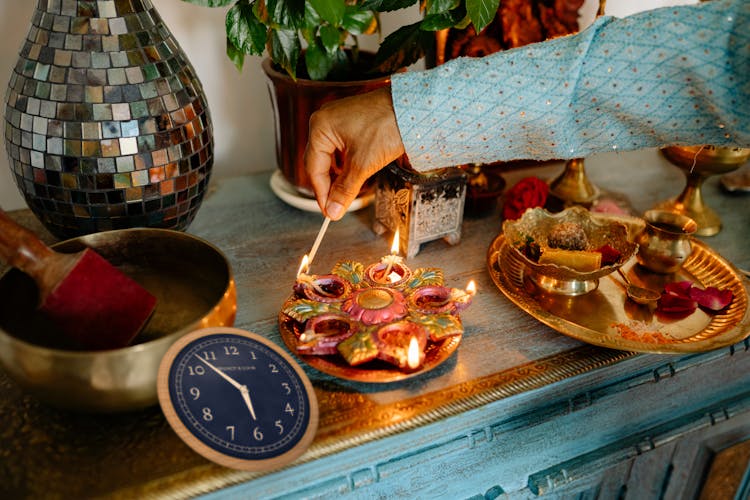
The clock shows 5:53
